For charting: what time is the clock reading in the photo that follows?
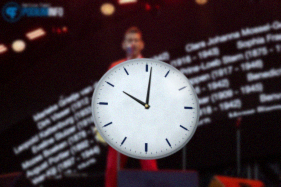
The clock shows 10:01
